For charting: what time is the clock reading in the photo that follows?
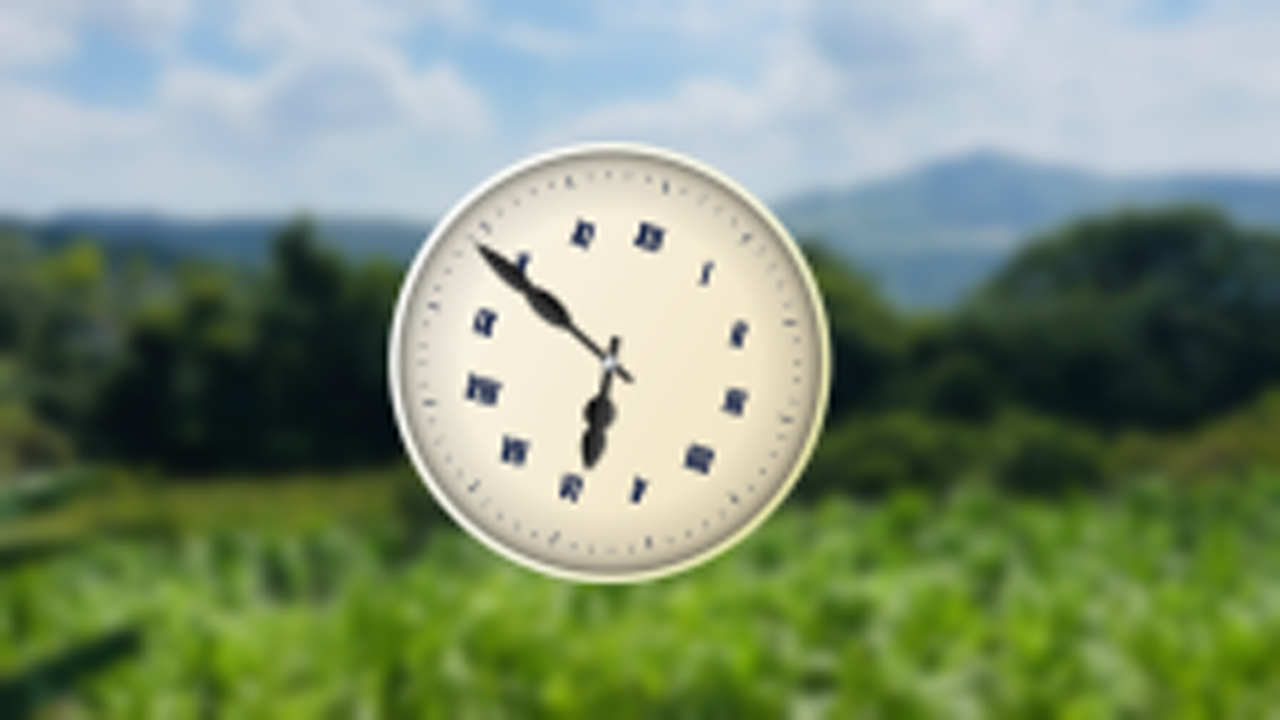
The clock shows 5:49
